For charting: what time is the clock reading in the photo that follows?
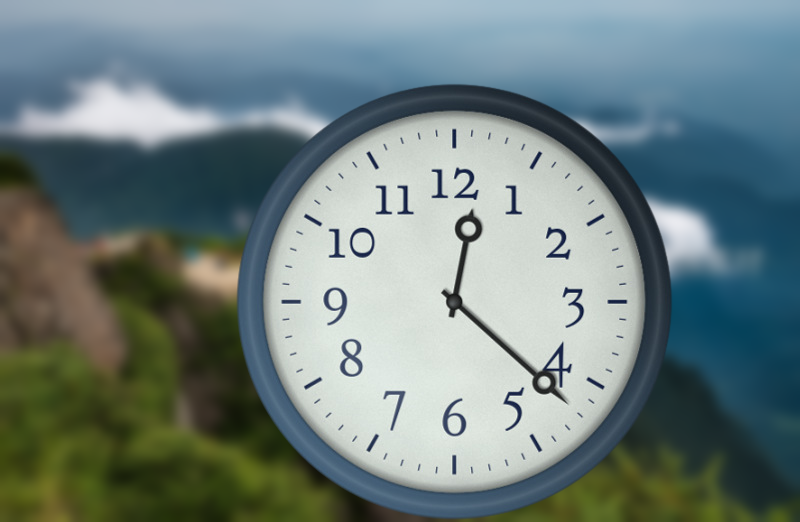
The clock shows 12:22
